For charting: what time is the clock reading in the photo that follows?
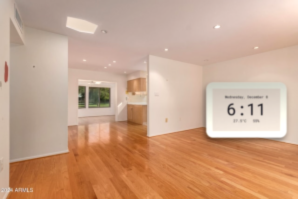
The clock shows 6:11
